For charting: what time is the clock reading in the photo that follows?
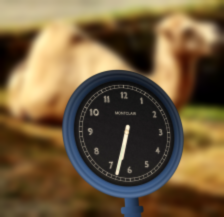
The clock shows 6:33
